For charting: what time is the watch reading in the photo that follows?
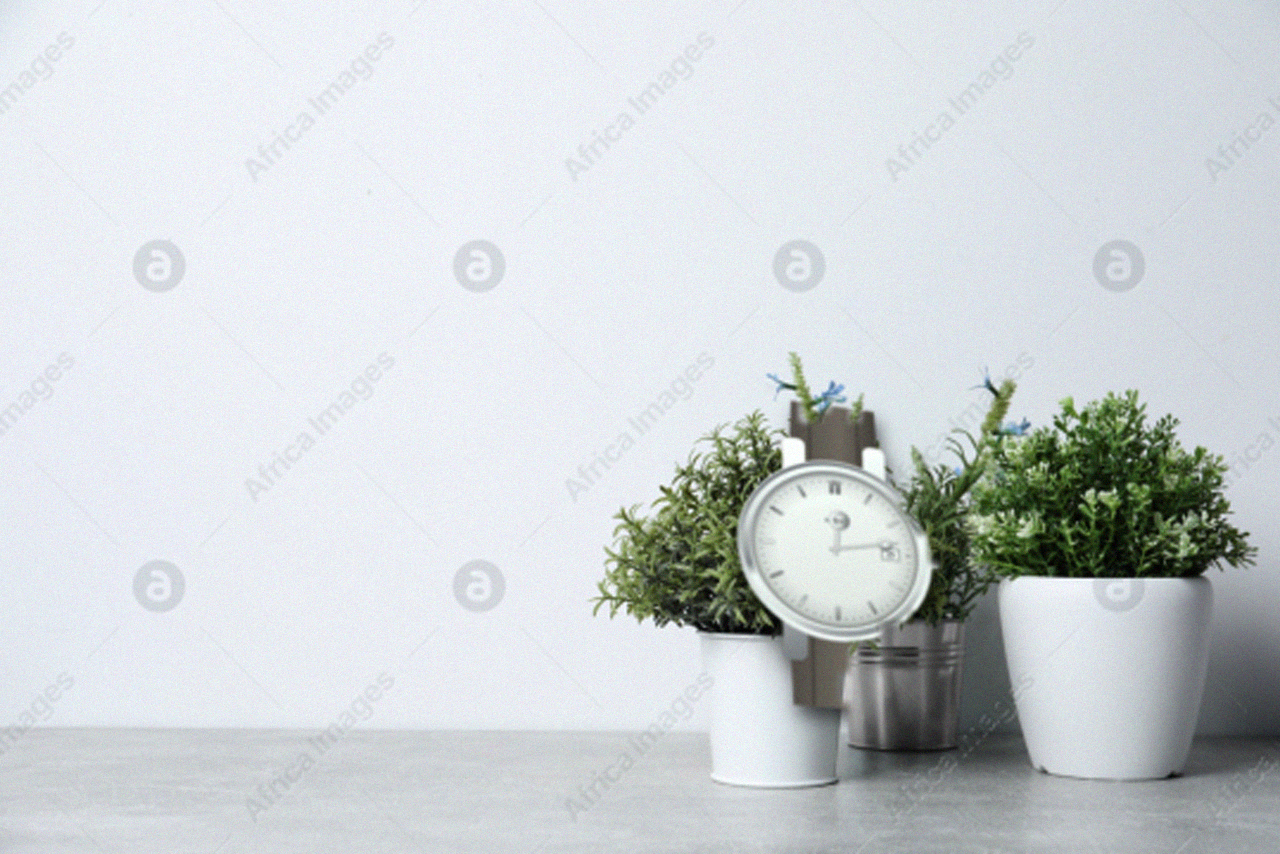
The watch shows 12:13
